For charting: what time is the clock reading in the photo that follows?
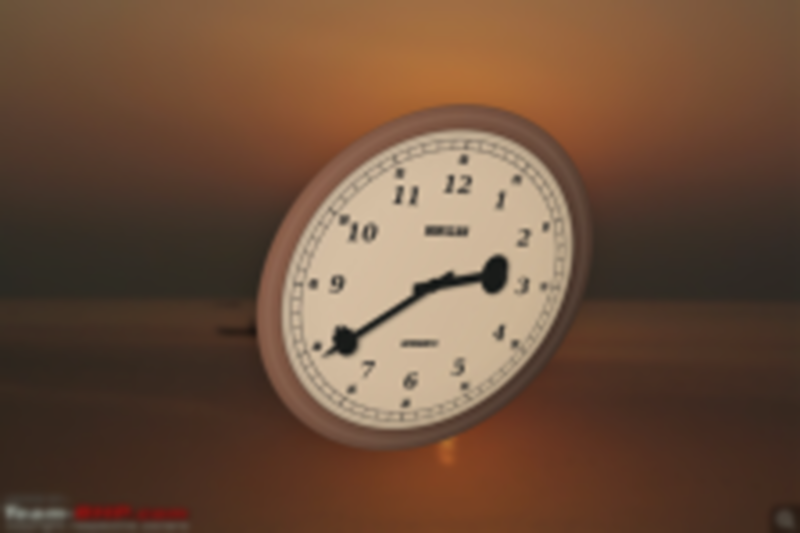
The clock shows 2:39
